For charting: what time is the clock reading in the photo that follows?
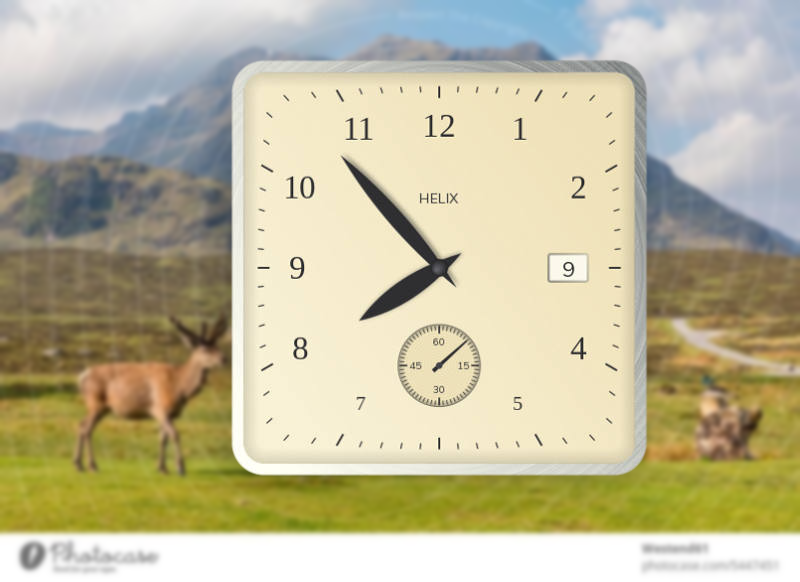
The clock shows 7:53:08
